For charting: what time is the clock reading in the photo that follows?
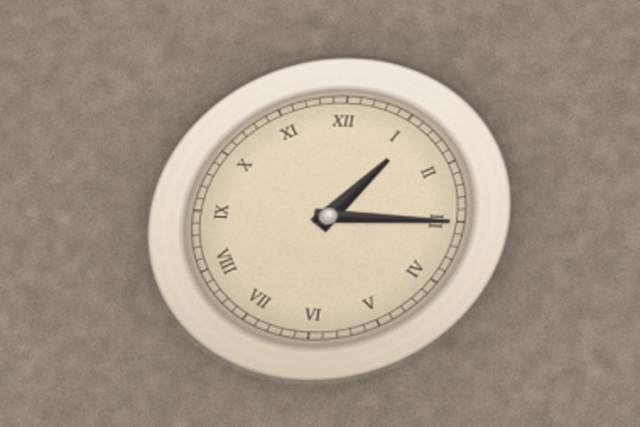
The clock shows 1:15
